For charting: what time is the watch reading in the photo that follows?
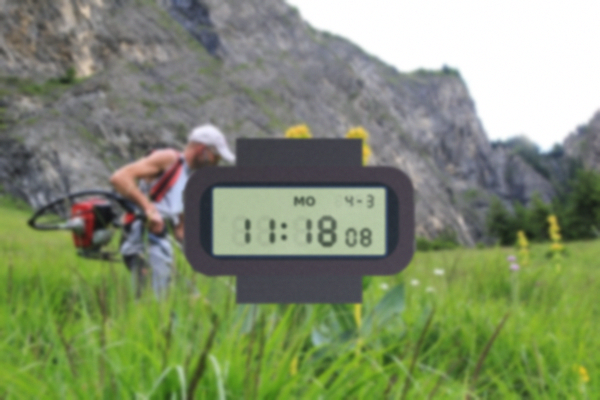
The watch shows 11:18:08
